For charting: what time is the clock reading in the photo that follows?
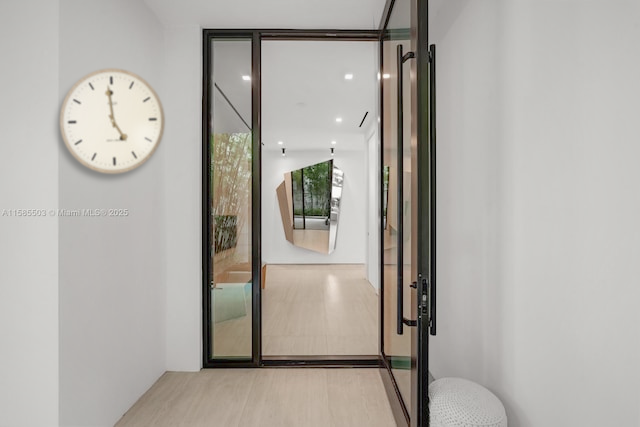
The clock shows 4:59
